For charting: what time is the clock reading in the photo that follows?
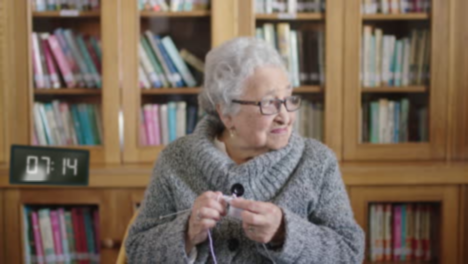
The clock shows 7:14
